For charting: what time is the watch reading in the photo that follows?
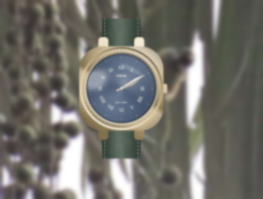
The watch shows 2:10
